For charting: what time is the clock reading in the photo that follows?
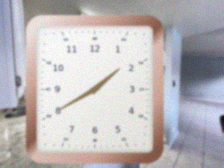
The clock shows 1:40
